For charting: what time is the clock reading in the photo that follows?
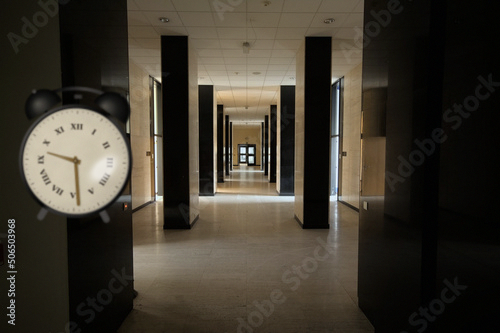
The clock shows 9:29
